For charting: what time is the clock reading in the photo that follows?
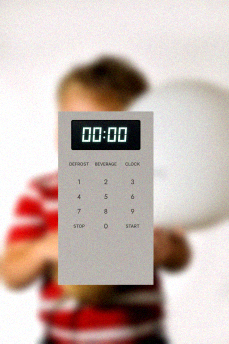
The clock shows 0:00
